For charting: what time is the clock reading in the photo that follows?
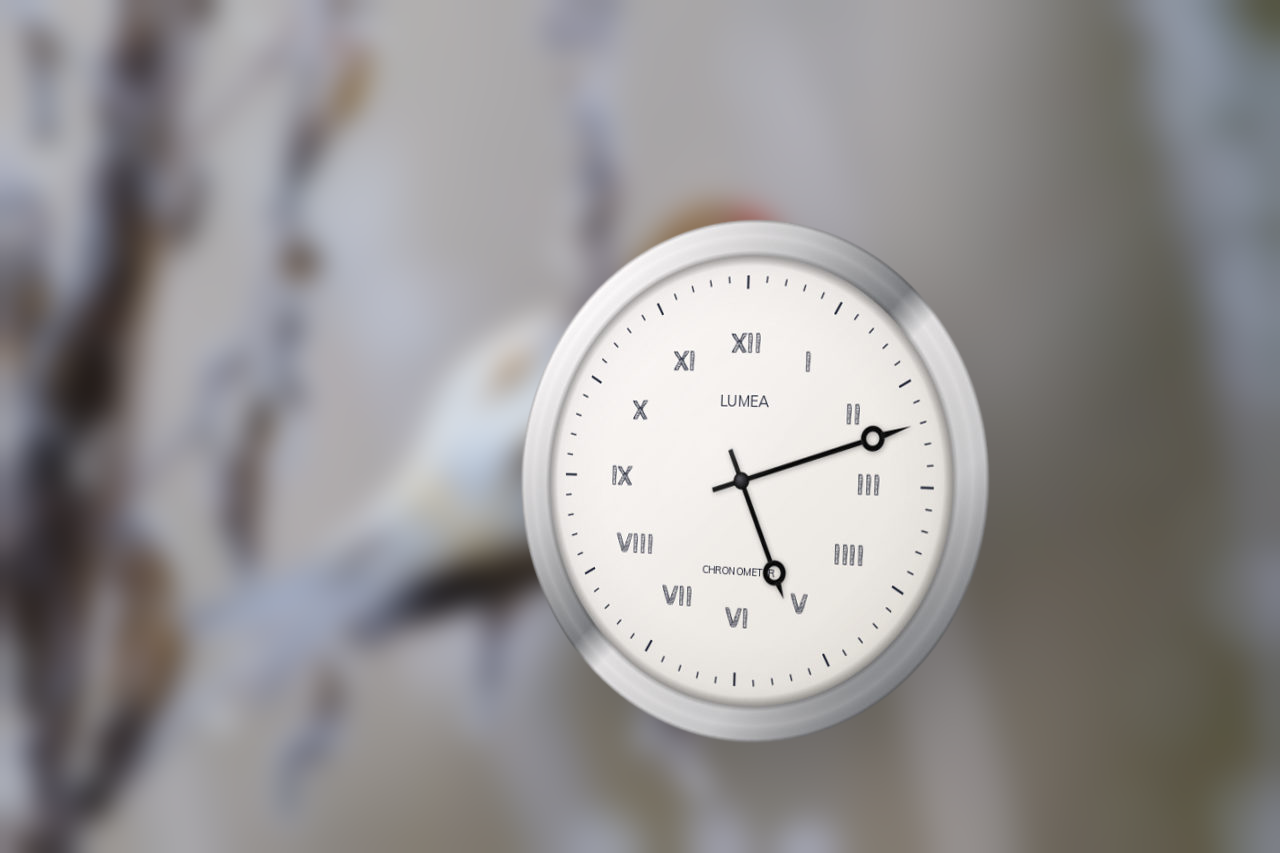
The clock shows 5:12
